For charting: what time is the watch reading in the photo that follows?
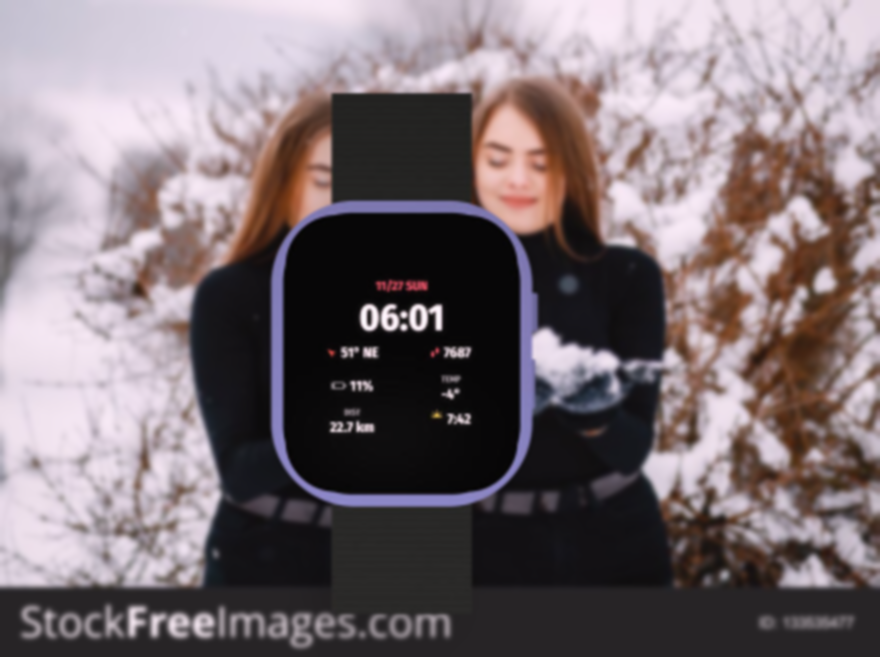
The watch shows 6:01
